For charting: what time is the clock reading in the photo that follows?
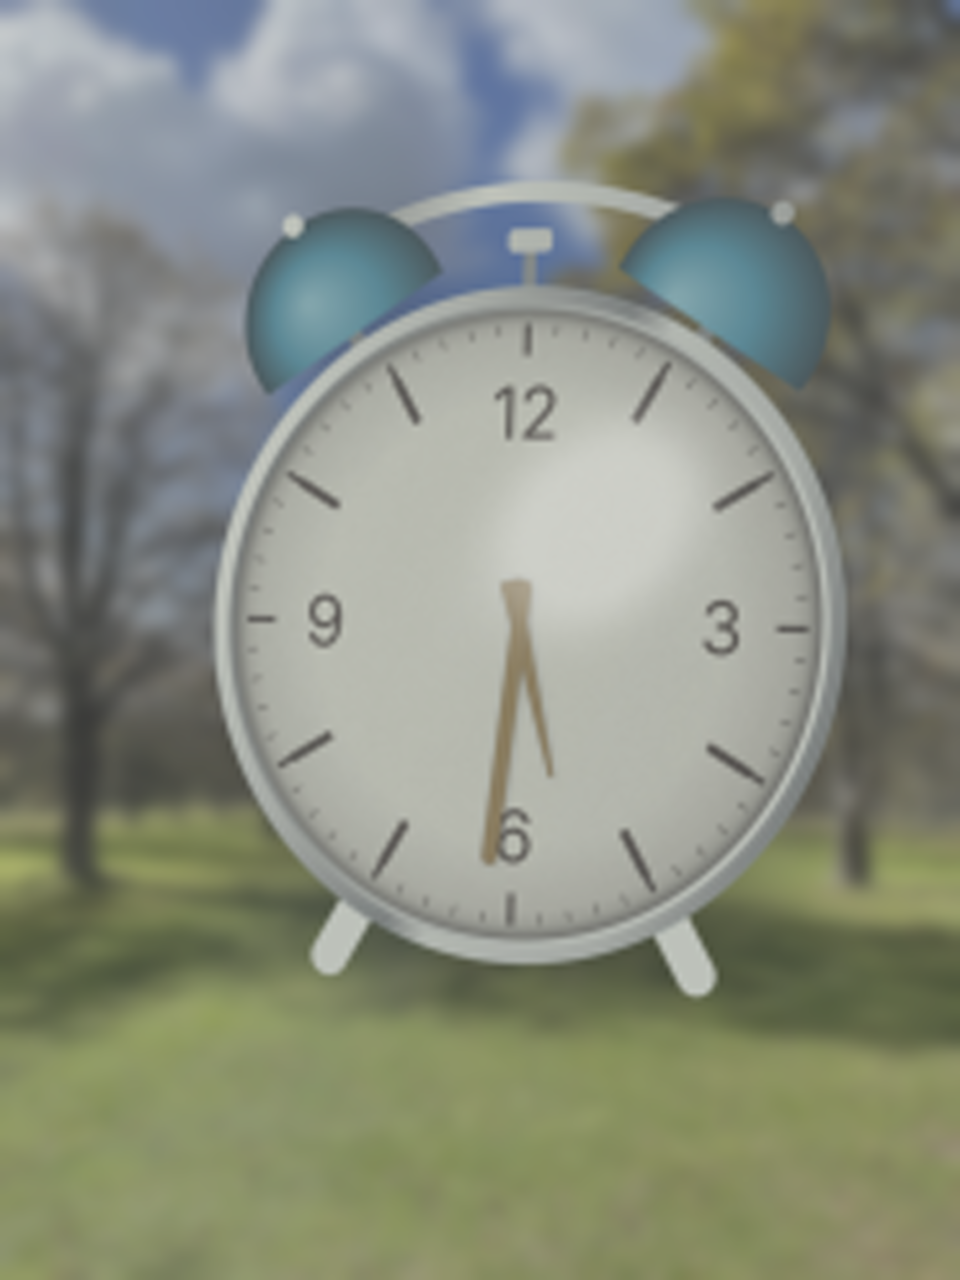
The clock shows 5:31
